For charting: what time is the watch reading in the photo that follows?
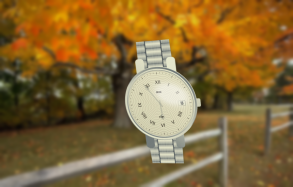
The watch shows 5:54
